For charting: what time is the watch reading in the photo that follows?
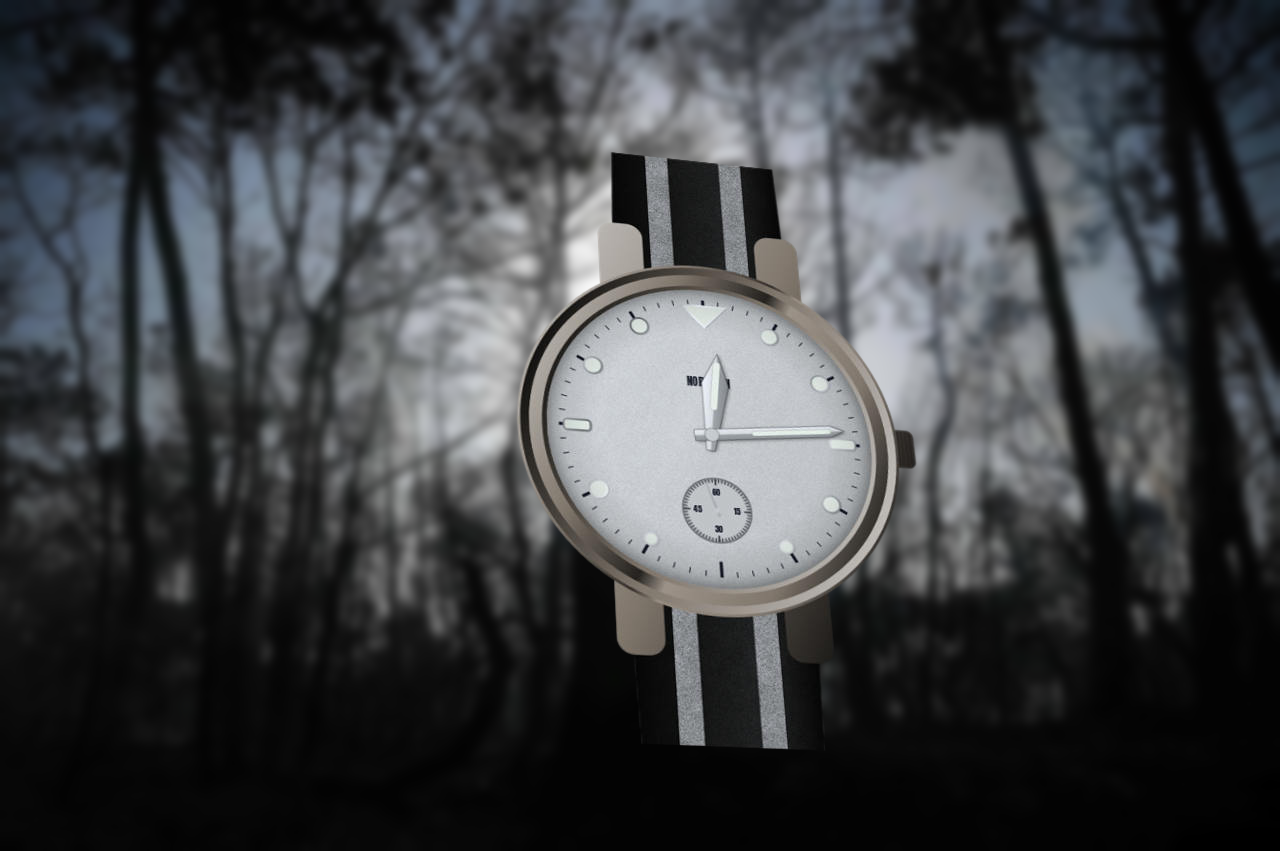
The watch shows 12:13:57
